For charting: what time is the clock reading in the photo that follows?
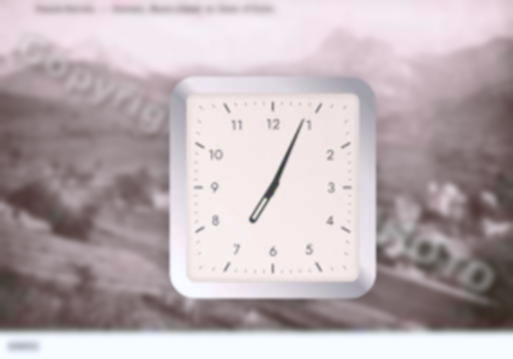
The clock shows 7:04
